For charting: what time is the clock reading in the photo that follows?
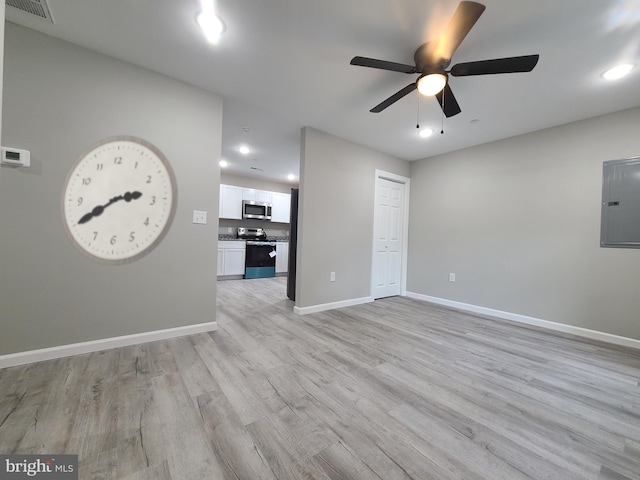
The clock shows 2:40
